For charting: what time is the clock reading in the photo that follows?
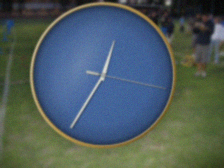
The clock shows 12:35:17
